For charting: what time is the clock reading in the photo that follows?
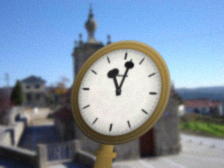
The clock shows 11:02
